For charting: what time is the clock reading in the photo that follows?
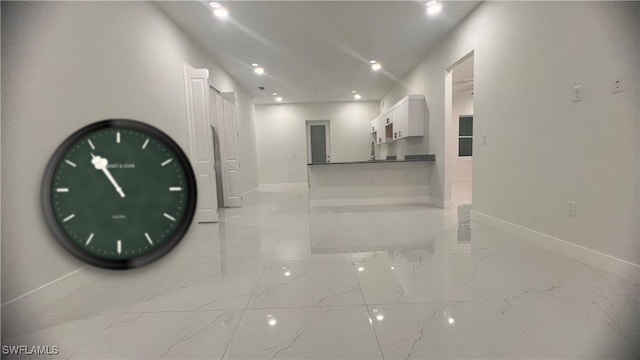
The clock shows 10:54
